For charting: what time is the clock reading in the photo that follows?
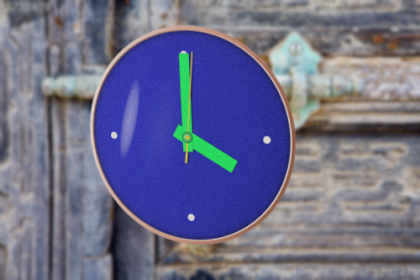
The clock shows 4:00:01
